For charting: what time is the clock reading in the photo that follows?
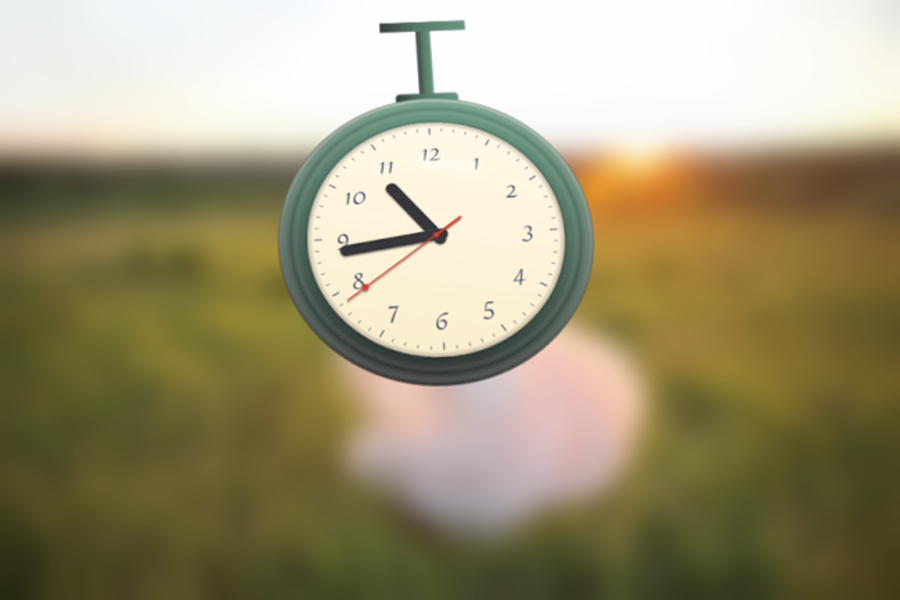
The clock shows 10:43:39
